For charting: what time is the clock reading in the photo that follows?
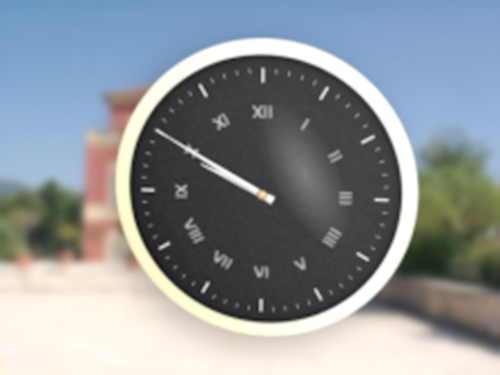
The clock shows 9:50
